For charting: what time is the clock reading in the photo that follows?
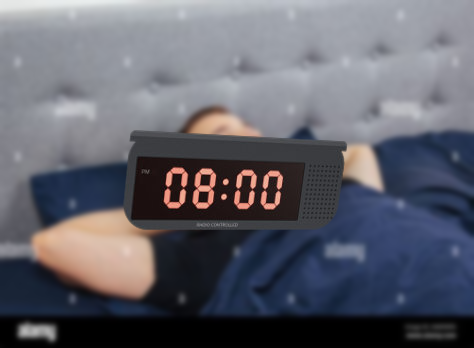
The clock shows 8:00
